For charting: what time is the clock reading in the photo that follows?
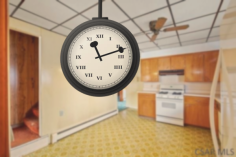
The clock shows 11:12
